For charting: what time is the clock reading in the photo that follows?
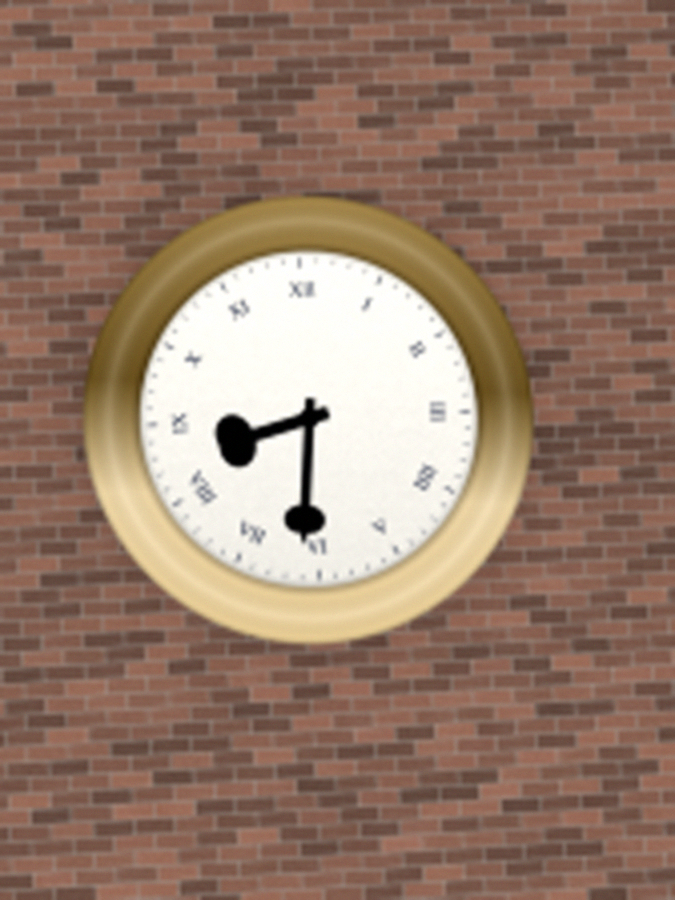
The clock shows 8:31
